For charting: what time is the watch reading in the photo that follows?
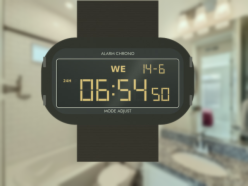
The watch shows 6:54:50
